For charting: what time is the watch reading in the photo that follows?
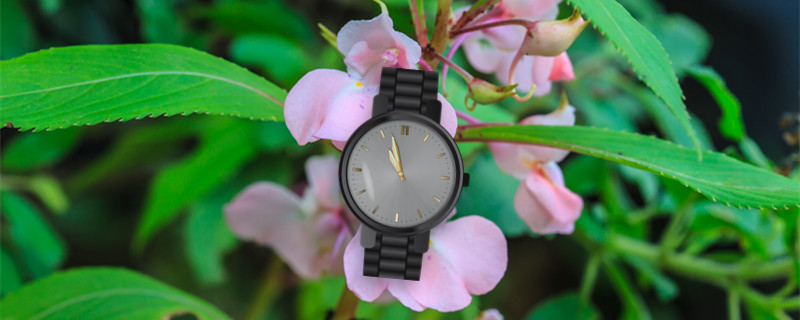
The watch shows 10:57
